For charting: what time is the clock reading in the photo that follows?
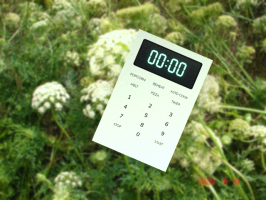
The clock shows 0:00
